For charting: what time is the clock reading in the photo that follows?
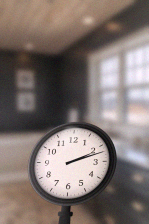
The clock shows 2:12
